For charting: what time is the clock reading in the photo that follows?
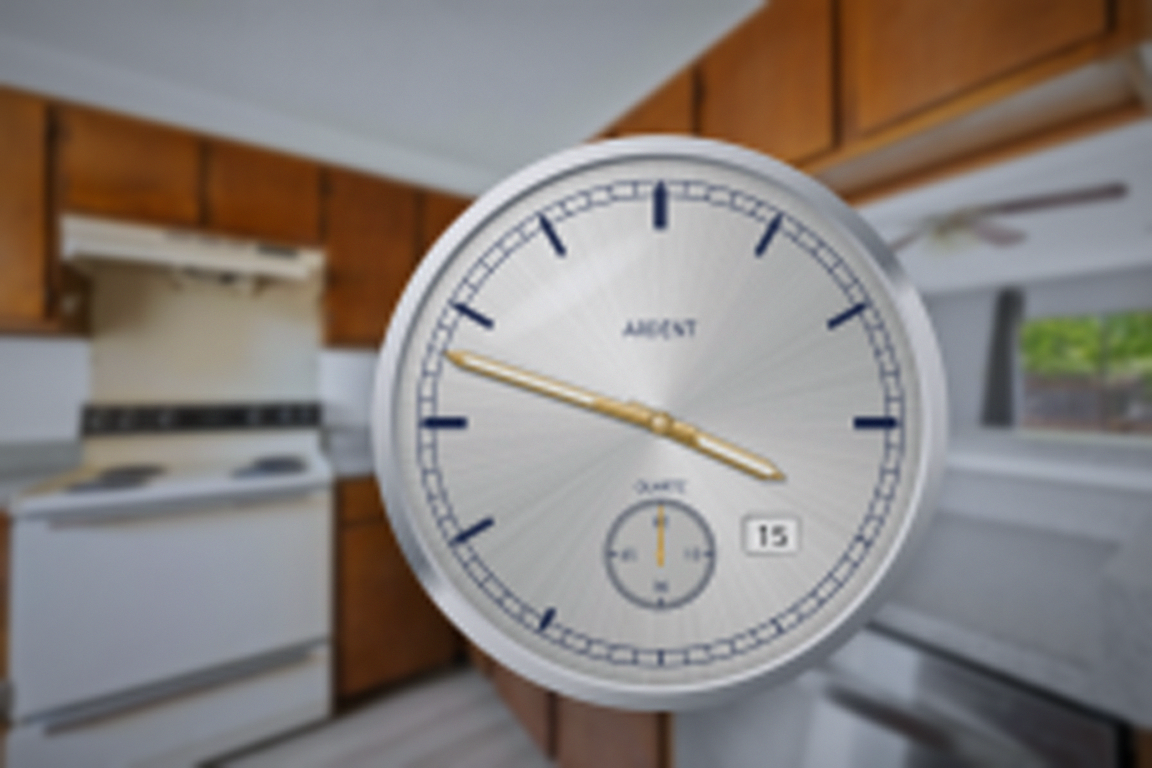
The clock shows 3:48
